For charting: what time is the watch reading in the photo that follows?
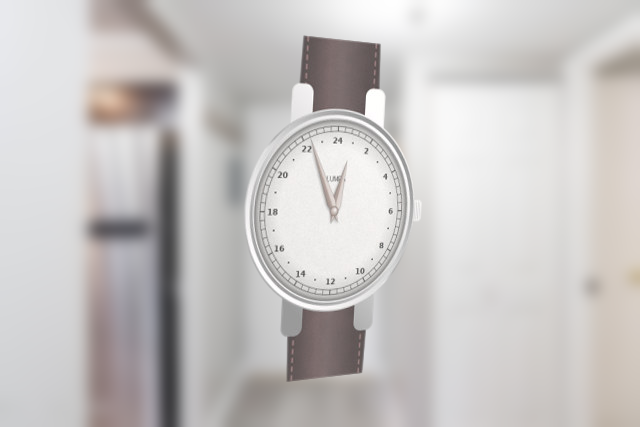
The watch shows 0:56
